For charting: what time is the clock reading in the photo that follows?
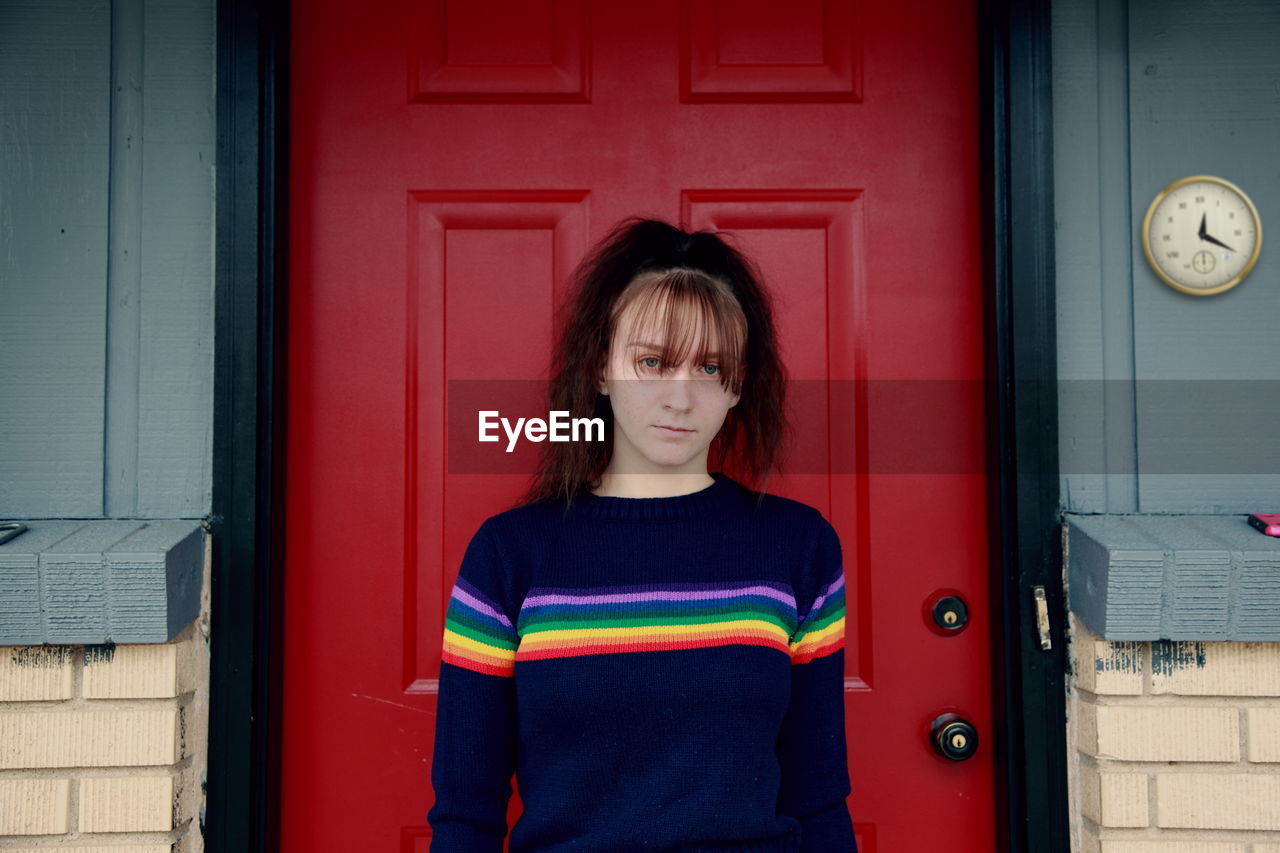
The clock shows 12:20
